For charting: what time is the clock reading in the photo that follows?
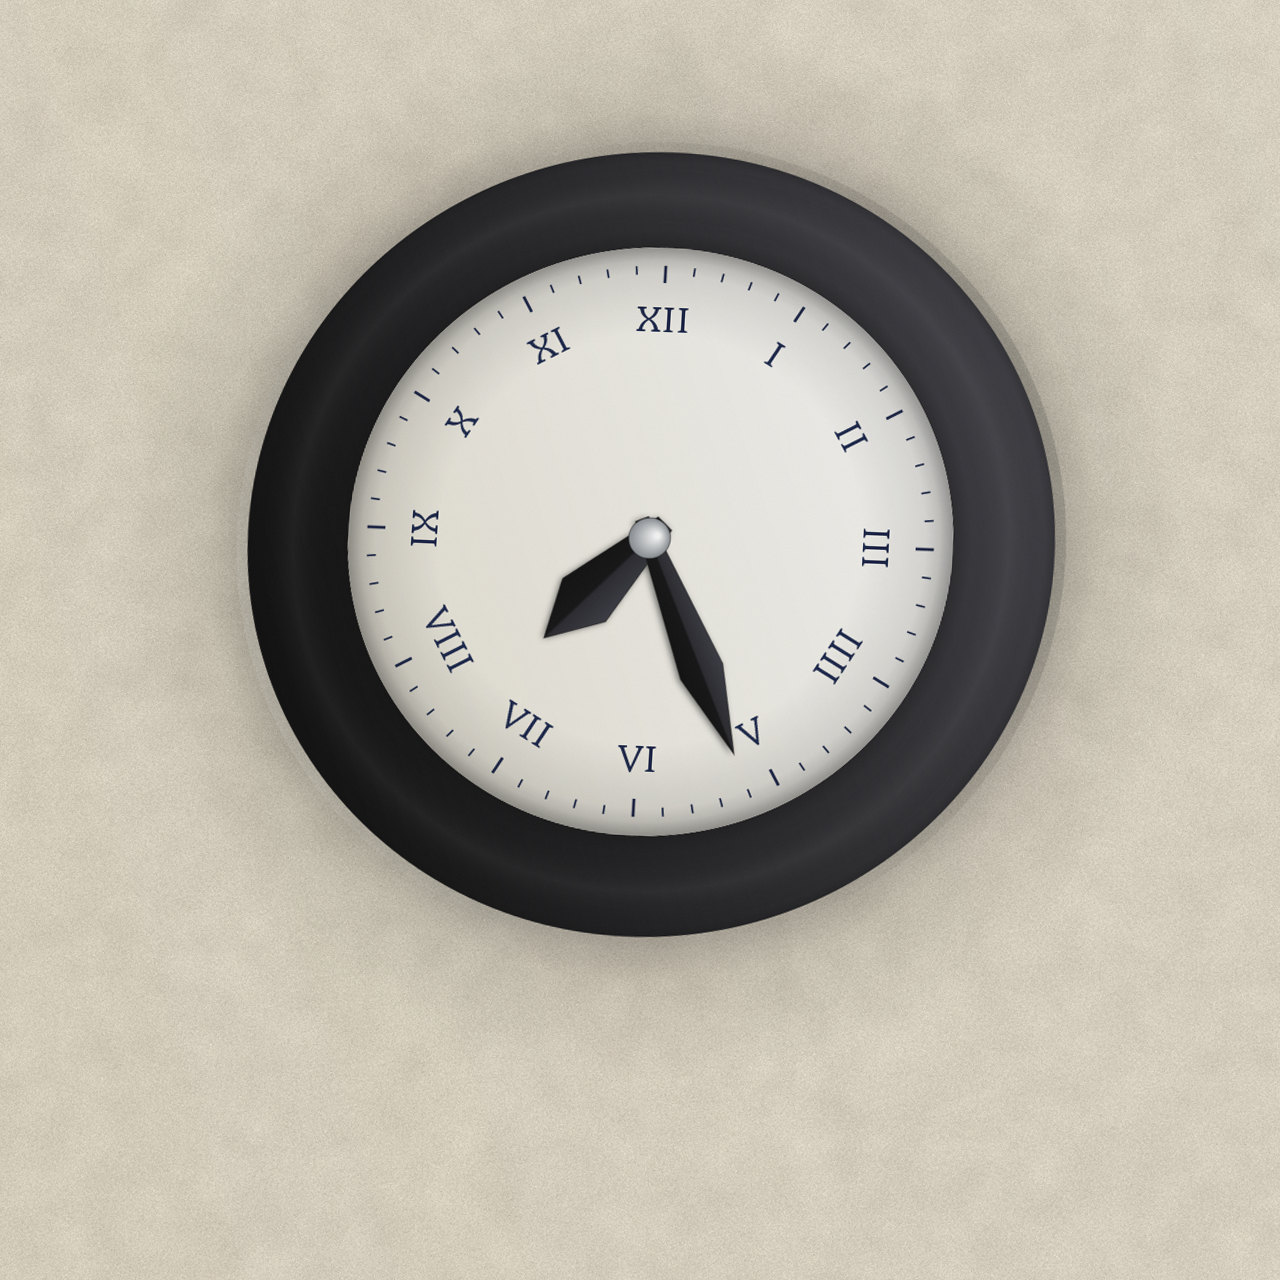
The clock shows 7:26
